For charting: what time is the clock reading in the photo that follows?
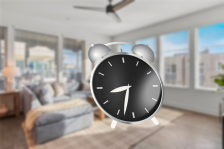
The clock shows 8:33
